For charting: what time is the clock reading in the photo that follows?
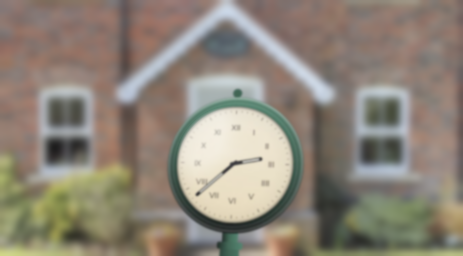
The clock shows 2:38
